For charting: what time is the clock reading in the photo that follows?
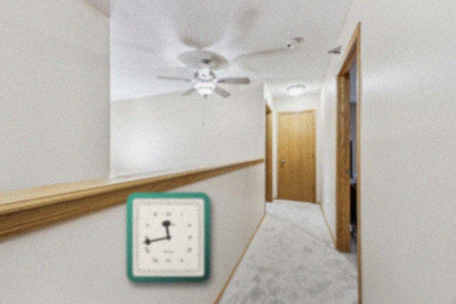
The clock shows 11:43
